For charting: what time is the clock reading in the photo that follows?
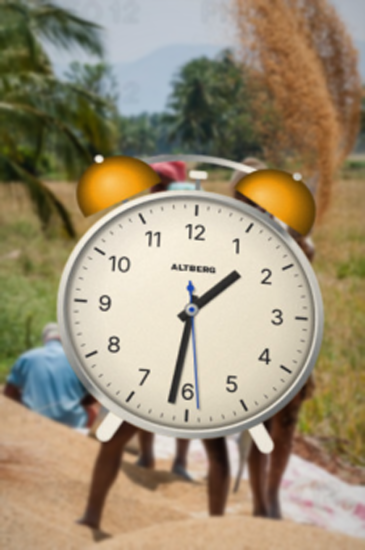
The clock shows 1:31:29
